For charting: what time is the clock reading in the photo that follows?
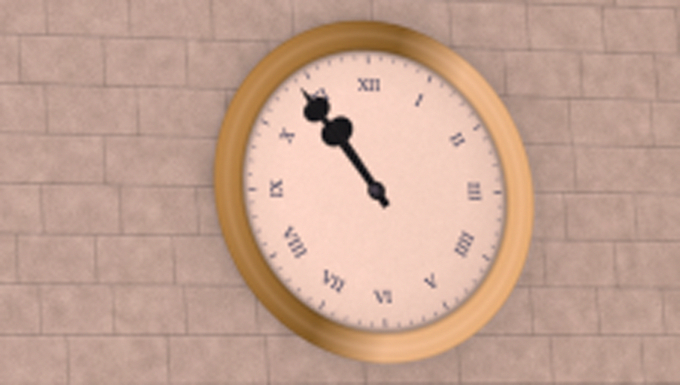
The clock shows 10:54
